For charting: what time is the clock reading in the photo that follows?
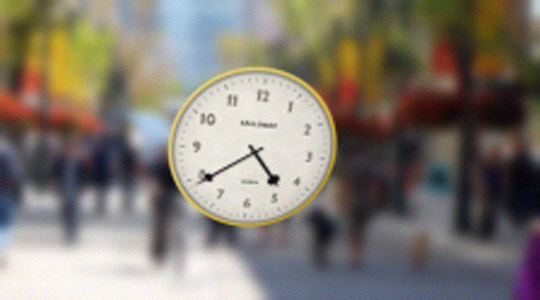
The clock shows 4:39
